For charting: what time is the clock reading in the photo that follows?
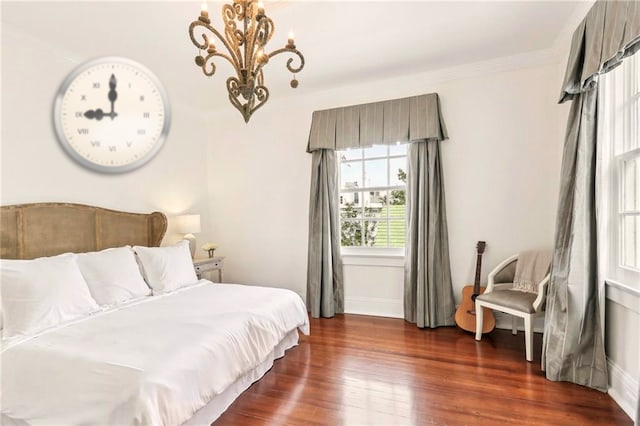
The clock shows 9:00
